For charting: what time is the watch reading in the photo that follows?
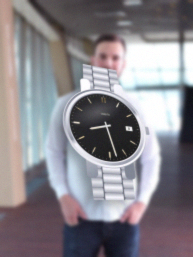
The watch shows 8:28
